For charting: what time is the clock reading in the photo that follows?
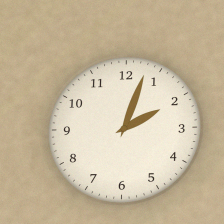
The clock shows 2:03
